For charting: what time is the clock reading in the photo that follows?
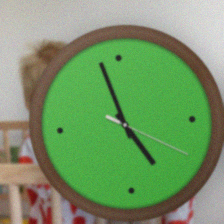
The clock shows 4:57:20
